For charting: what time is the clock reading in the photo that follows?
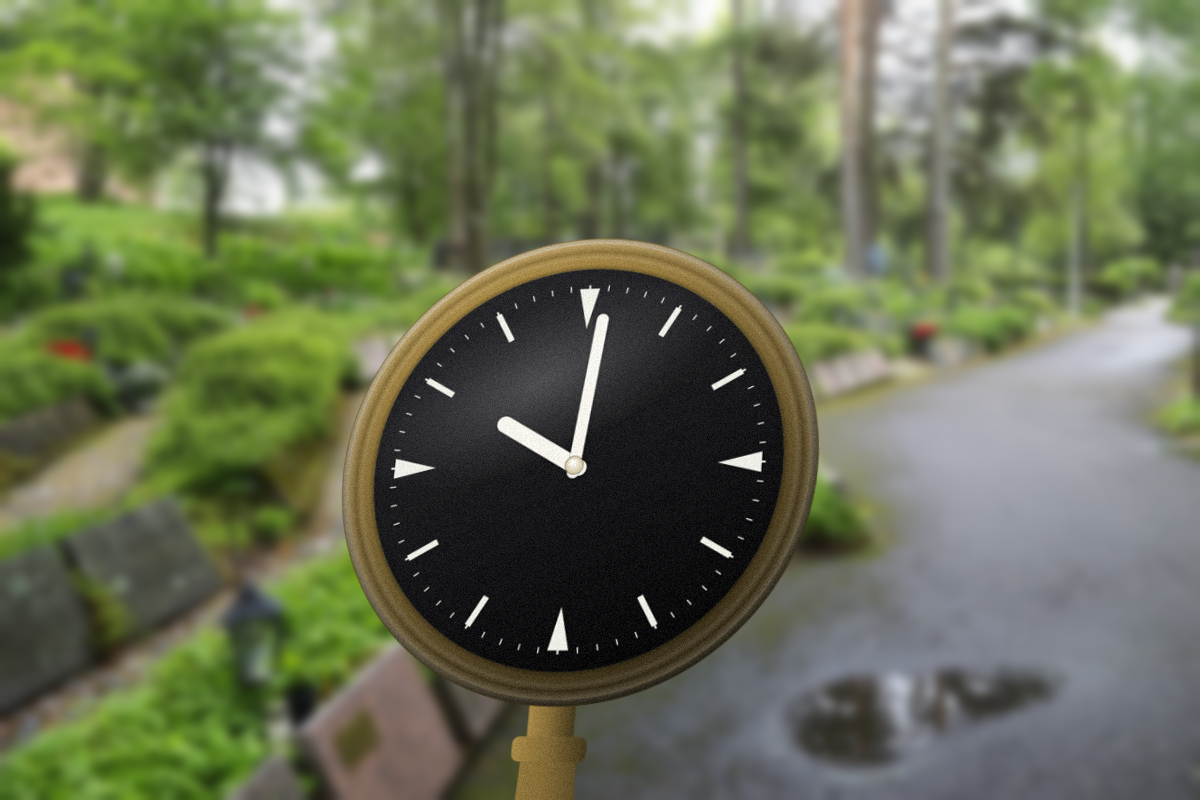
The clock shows 10:01
